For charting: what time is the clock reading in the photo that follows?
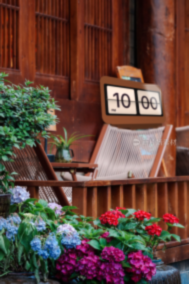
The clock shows 10:00
